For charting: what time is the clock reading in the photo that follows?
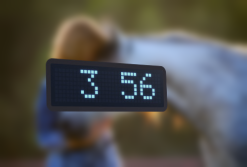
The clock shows 3:56
